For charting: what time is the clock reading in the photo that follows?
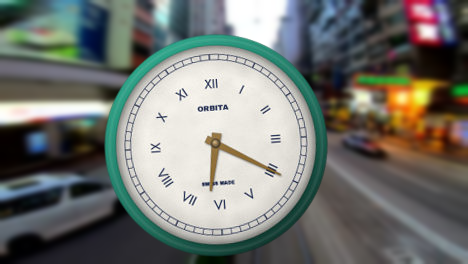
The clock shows 6:20
